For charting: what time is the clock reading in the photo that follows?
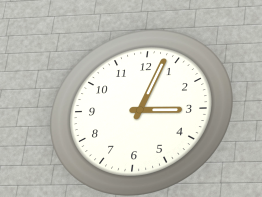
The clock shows 3:03
